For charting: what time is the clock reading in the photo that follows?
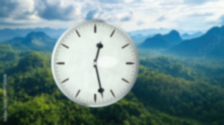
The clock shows 12:28
